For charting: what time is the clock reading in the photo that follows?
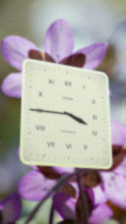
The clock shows 3:45
